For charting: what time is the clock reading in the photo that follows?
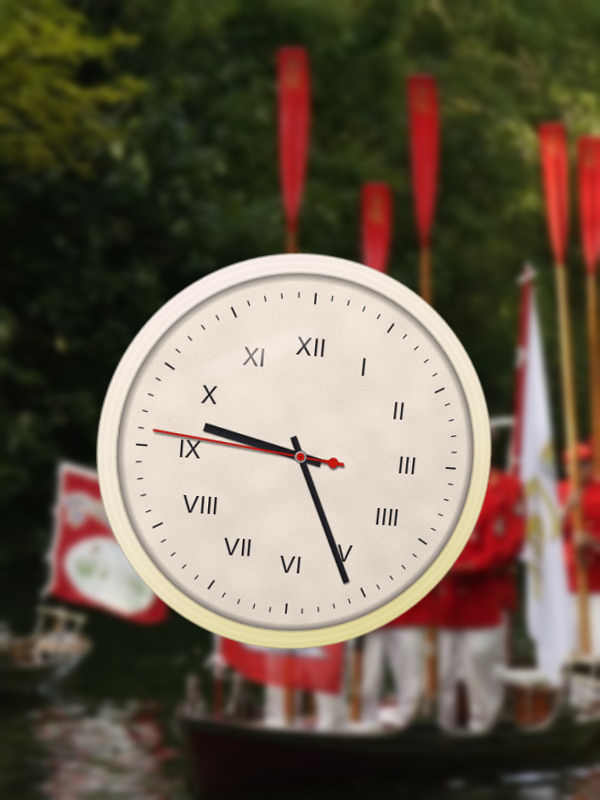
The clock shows 9:25:46
